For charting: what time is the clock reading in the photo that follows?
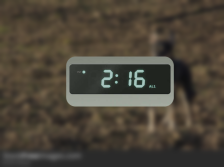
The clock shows 2:16
